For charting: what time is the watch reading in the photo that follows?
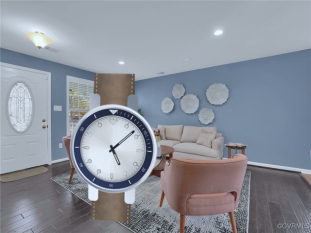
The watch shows 5:08
